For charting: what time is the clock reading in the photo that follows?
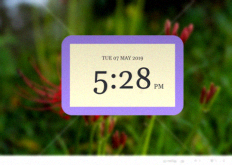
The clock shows 5:28
